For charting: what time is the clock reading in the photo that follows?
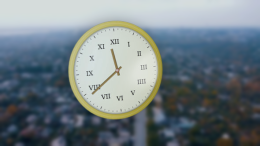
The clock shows 11:39
